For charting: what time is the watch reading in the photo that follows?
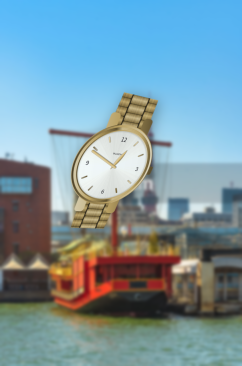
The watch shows 12:49
